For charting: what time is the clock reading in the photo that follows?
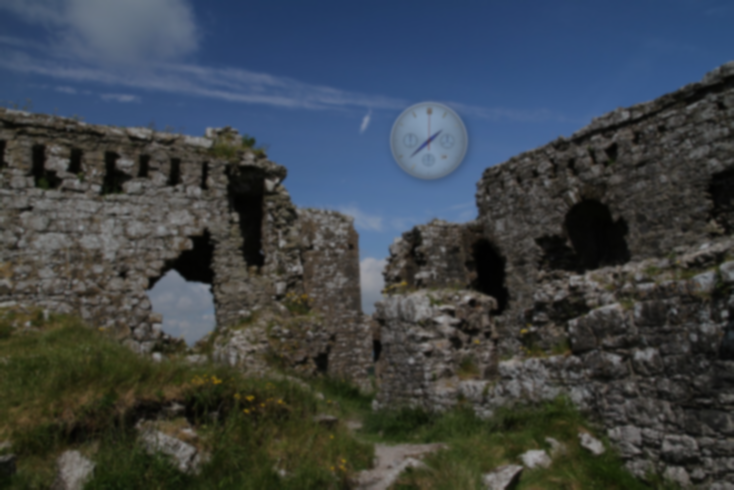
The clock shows 1:38
